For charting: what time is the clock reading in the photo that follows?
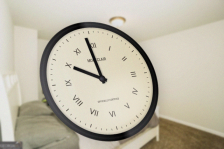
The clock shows 9:59
